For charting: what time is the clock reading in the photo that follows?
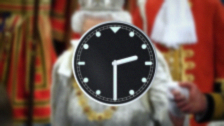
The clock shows 2:30
